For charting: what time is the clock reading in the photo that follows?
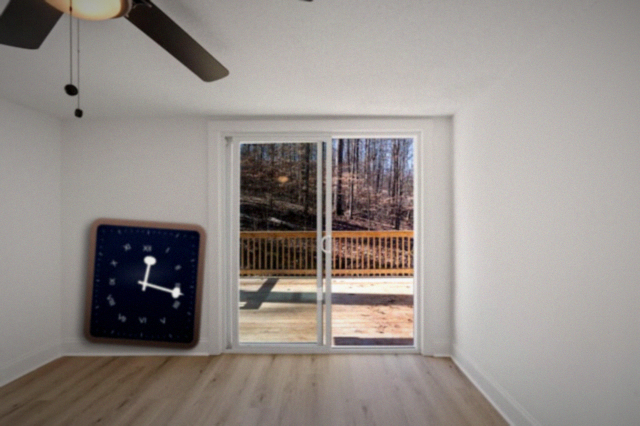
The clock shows 12:17
